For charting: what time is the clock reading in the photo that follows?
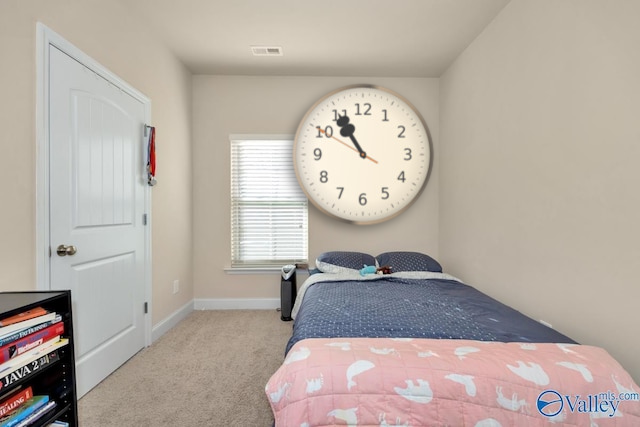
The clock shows 10:54:50
